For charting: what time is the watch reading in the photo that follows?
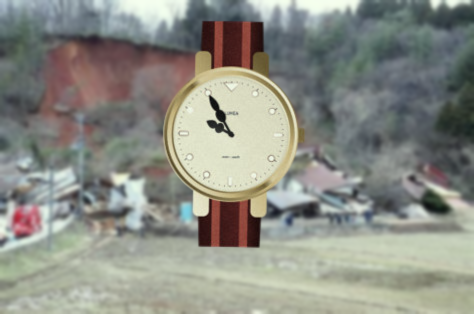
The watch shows 9:55
